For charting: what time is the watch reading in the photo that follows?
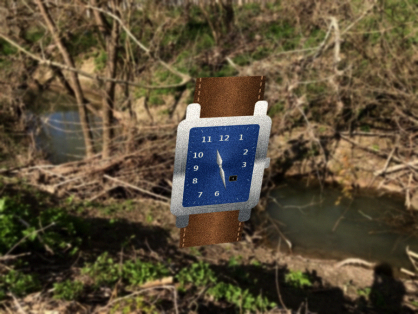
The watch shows 11:27
